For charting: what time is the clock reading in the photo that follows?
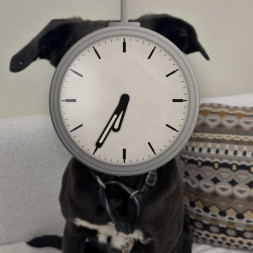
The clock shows 6:35
